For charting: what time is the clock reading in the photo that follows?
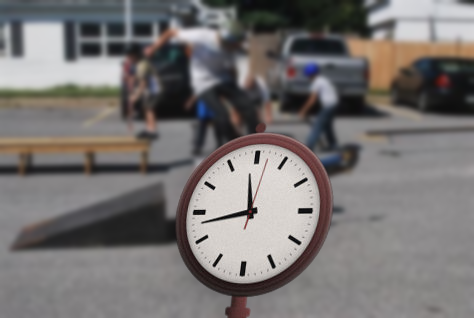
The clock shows 11:43:02
